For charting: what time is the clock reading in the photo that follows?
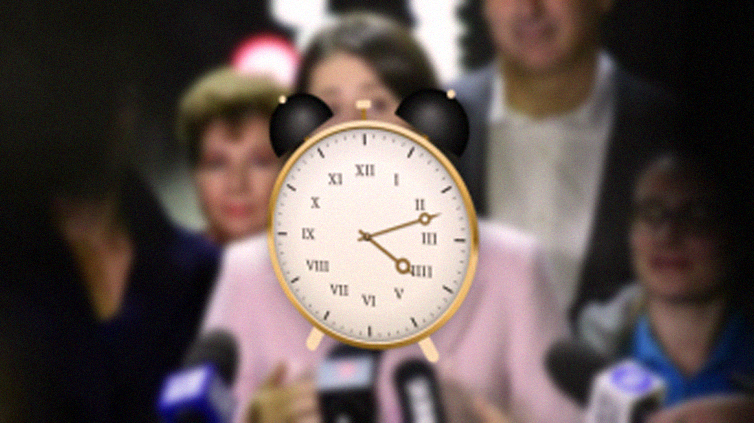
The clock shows 4:12
